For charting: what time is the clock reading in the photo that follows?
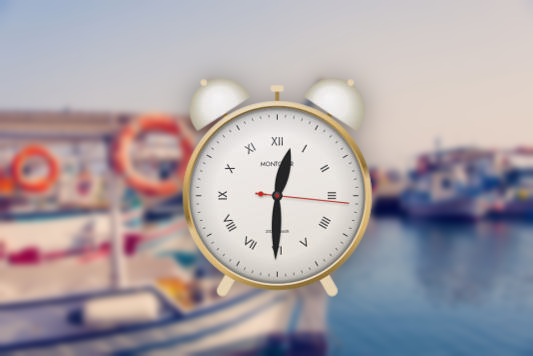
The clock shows 12:30:16
